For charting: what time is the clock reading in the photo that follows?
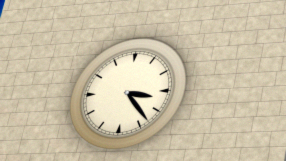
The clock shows 3:23
